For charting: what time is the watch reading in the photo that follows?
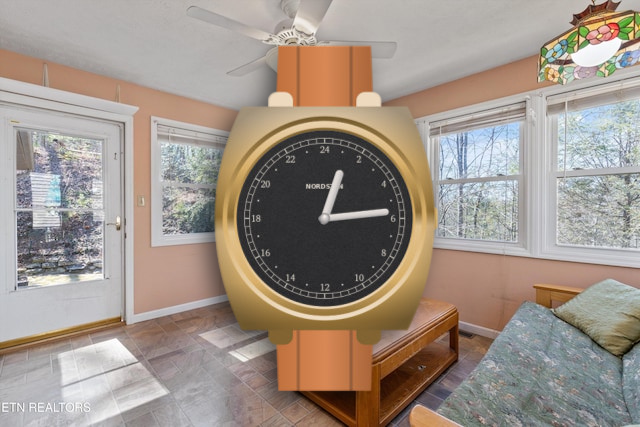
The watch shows 1:14
